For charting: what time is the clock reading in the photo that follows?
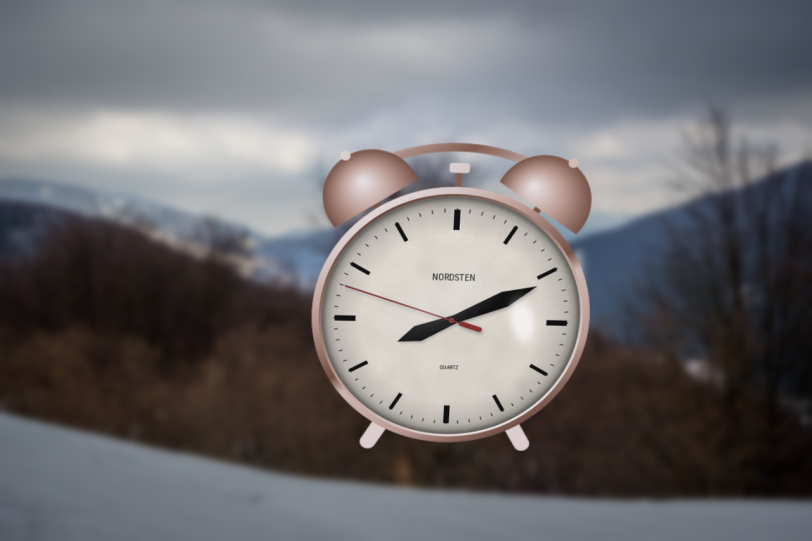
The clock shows 8:10:48
